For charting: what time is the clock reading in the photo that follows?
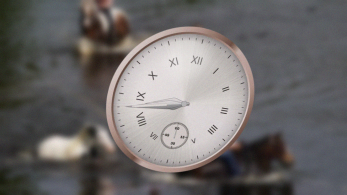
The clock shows 8:43
